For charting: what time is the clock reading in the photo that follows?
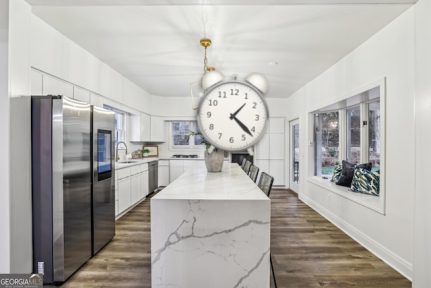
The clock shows 1:22
